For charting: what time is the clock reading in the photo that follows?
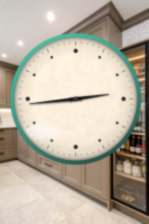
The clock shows 2:44
